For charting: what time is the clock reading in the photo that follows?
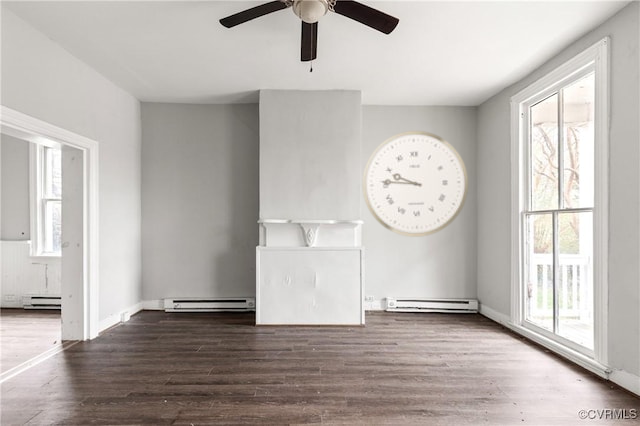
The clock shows 9:46
